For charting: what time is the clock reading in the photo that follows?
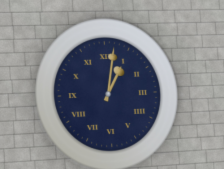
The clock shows 1:02
